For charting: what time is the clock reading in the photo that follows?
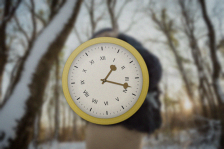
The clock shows 1:18
